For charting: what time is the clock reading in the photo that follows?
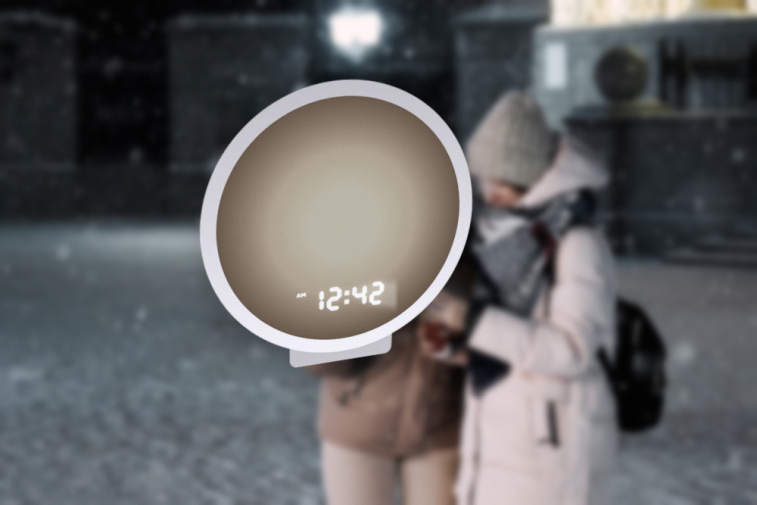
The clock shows 12:42
